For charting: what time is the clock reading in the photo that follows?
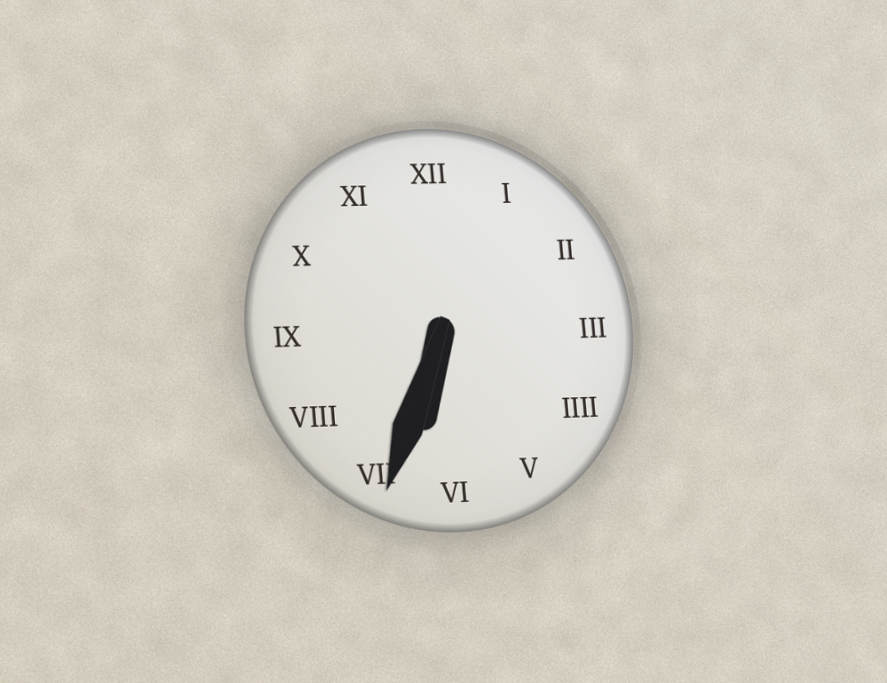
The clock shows 6:34
